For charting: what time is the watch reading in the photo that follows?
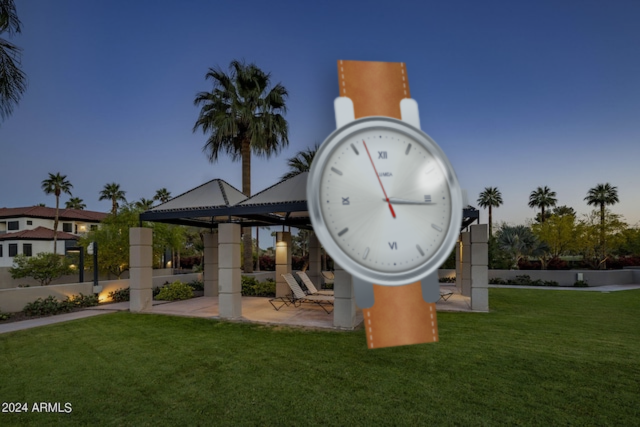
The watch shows 3:15:57
